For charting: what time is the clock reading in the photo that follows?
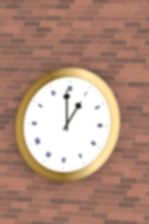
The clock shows 12:59
